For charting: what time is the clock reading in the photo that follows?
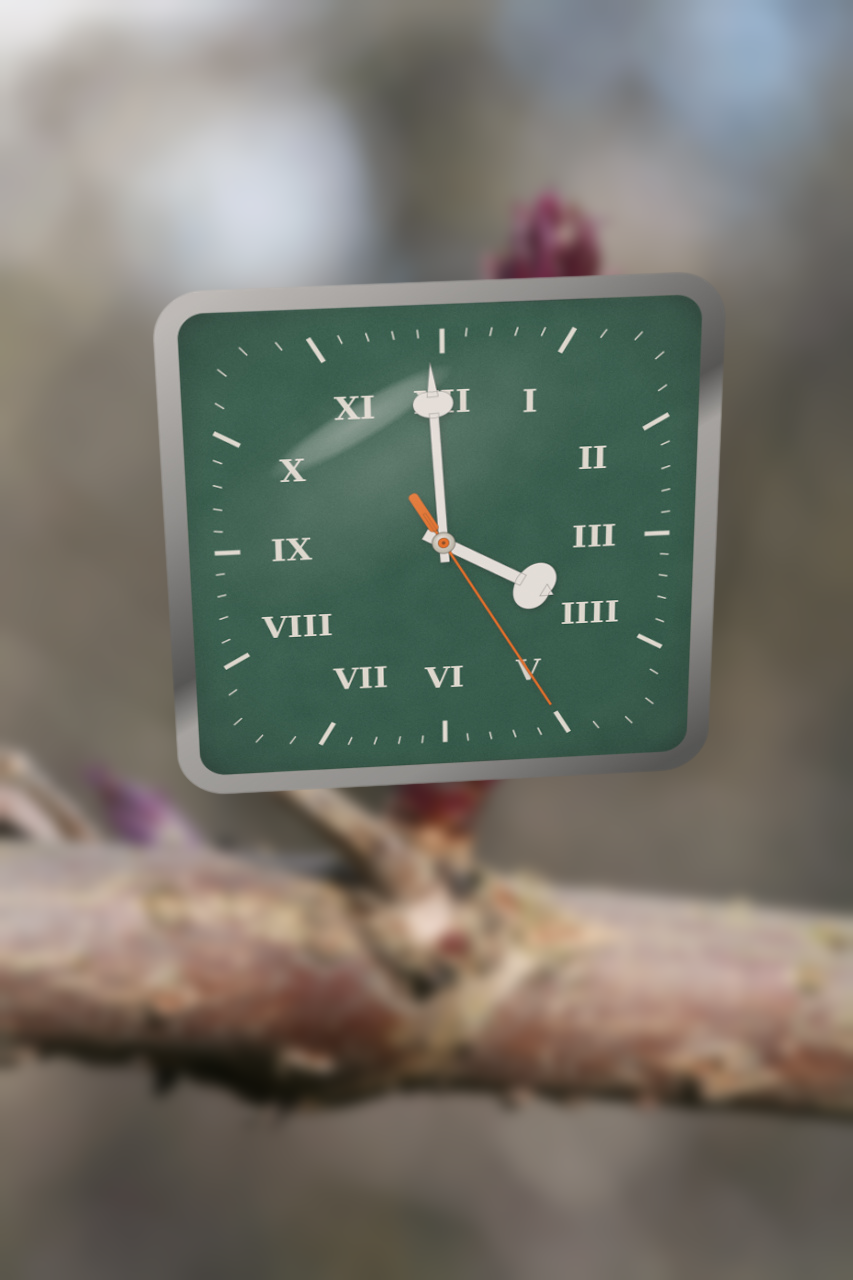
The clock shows 3:59:25
